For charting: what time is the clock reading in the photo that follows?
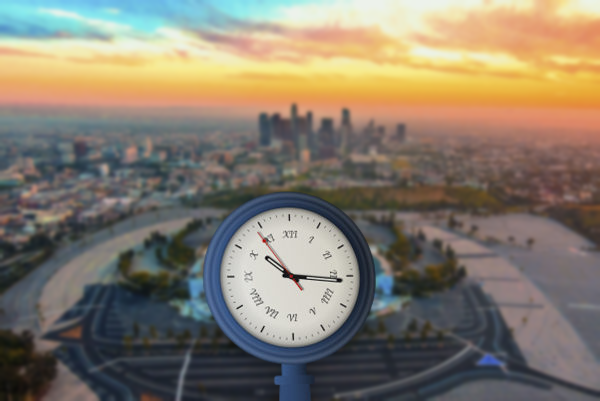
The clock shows 10:15:54
